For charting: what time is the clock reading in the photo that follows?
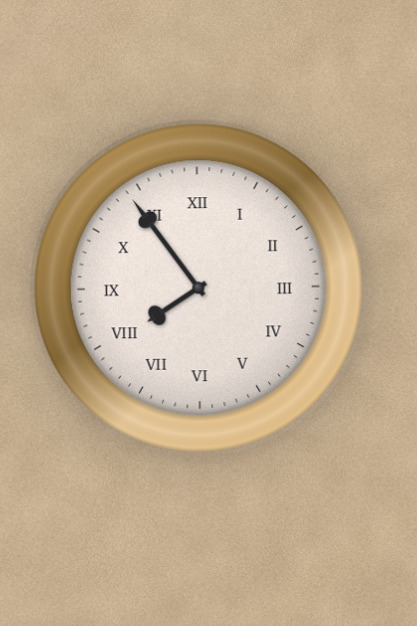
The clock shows 7:54
